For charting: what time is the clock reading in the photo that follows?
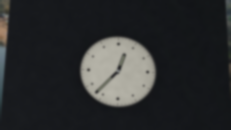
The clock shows 12:37
